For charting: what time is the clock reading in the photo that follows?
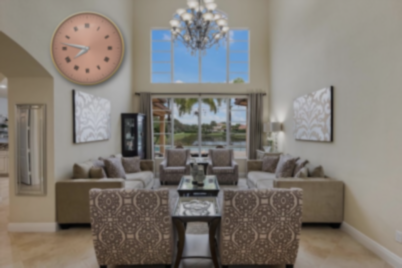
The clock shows 7:47
